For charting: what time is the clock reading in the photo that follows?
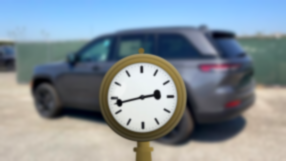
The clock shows 2:43
